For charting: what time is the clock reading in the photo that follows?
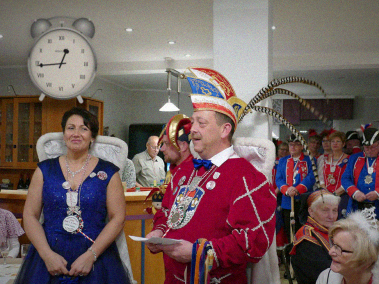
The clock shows 12:44
